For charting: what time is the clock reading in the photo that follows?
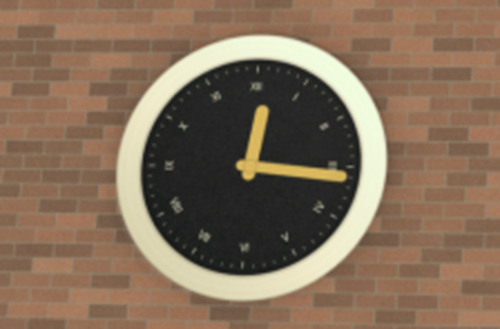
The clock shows 12:16
